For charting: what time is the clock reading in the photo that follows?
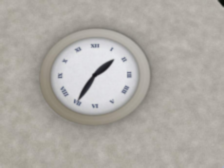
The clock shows 1:35
